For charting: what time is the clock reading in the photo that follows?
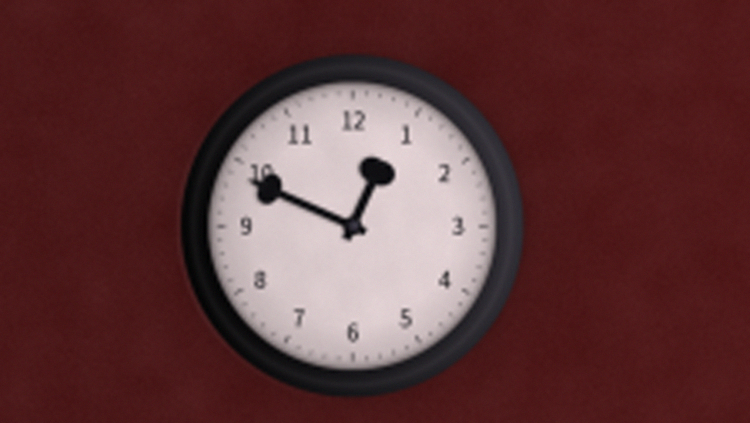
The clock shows 12:49
